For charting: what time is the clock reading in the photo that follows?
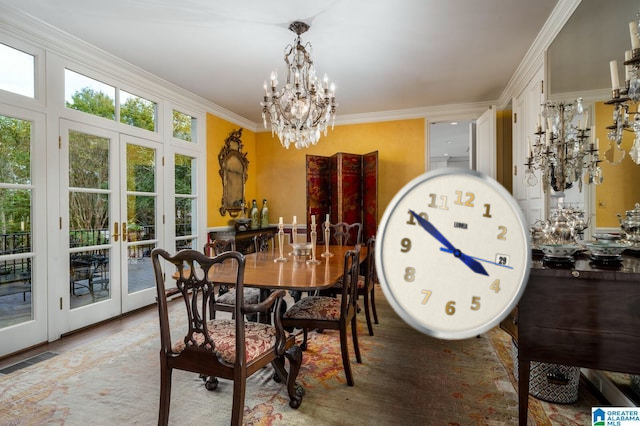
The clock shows 3:50:16
